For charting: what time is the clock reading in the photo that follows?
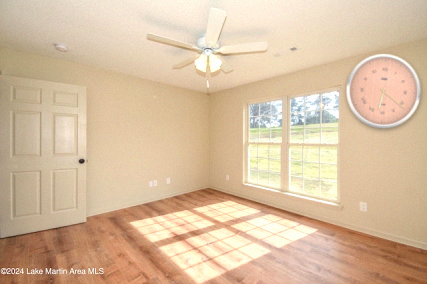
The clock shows 6:21
